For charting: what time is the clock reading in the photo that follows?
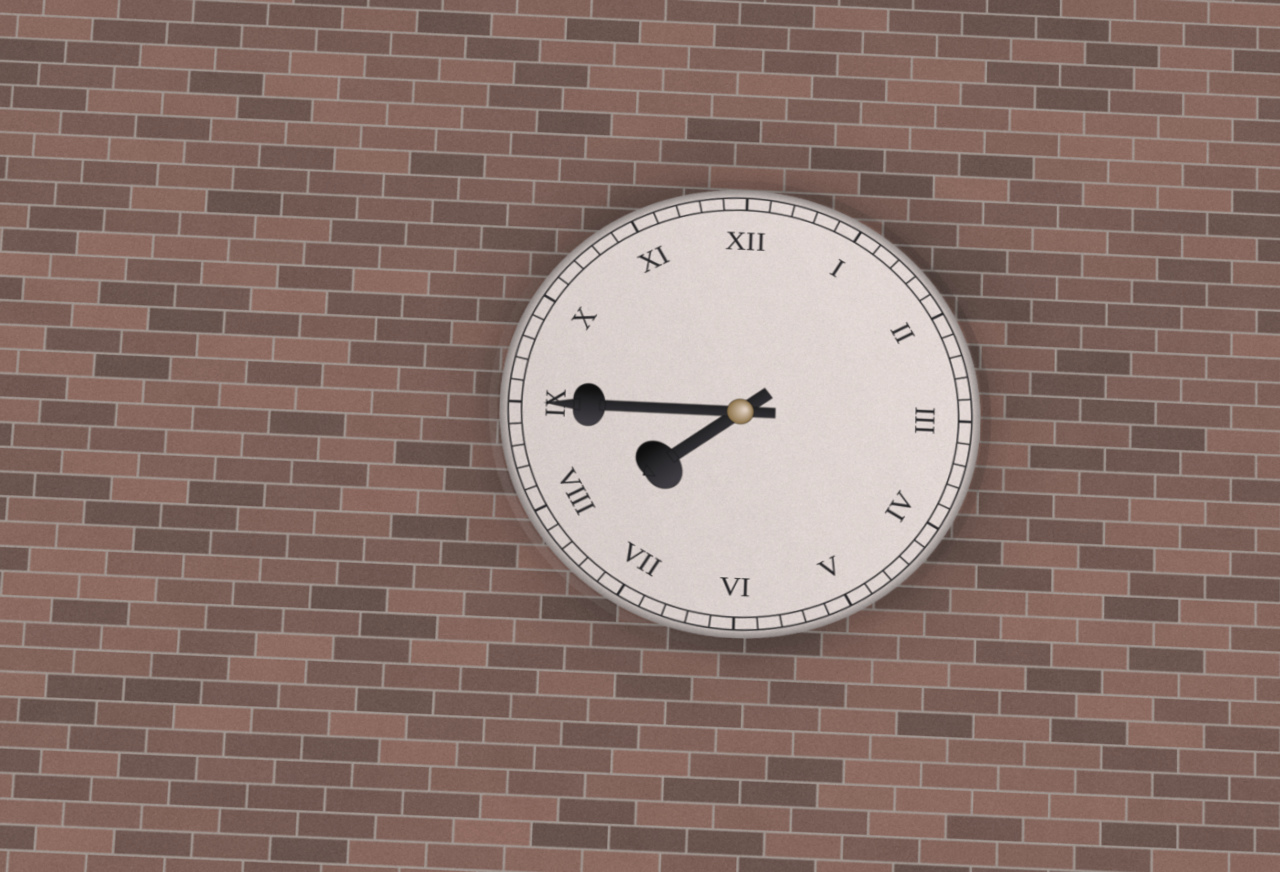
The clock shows 7:45
